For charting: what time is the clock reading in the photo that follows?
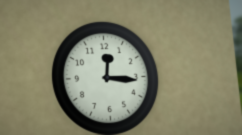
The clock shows 12:16
